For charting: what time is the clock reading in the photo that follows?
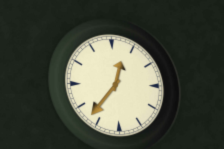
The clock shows 12:37
